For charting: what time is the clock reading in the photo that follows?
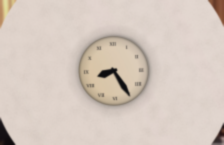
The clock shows 8:25
